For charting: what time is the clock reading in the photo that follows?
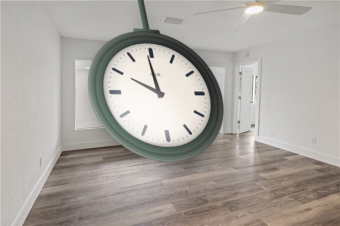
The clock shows 9:59
